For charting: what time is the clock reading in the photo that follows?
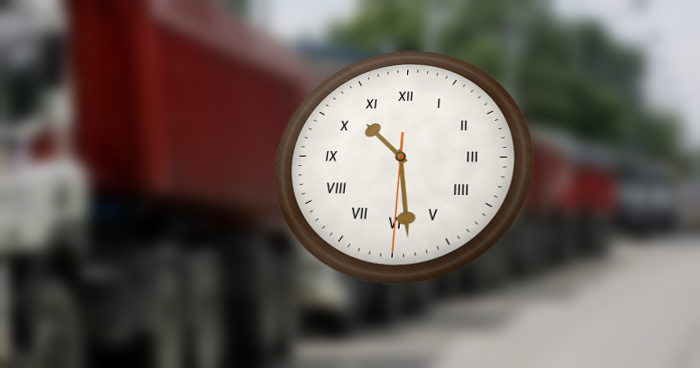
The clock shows 10:28:30
